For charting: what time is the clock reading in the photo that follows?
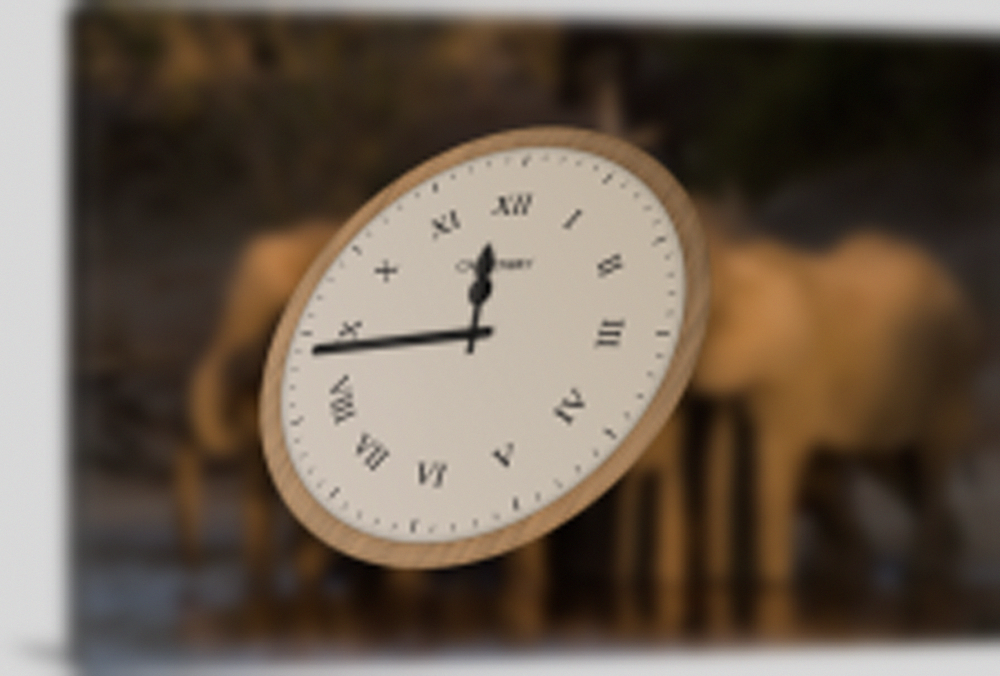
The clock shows 11:44
